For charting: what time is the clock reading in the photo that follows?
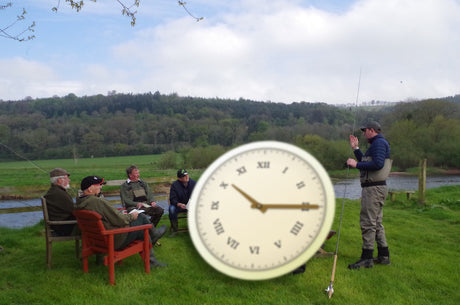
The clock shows 10:15
